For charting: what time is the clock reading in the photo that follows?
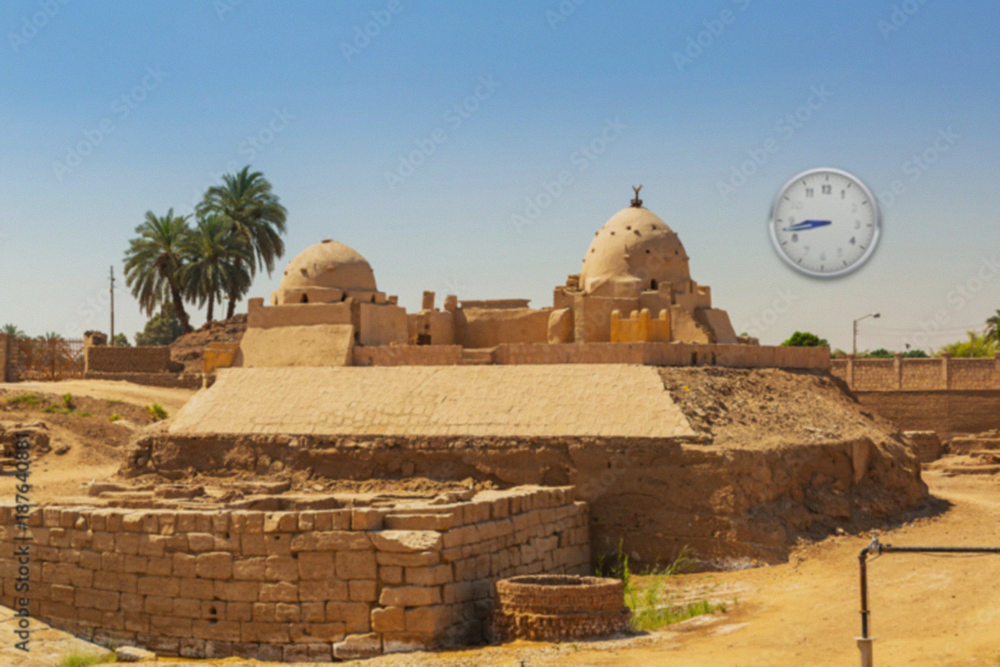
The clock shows 8:43
